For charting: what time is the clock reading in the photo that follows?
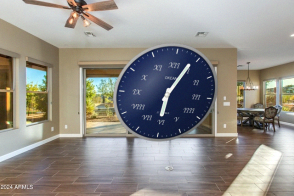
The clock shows 6:04
